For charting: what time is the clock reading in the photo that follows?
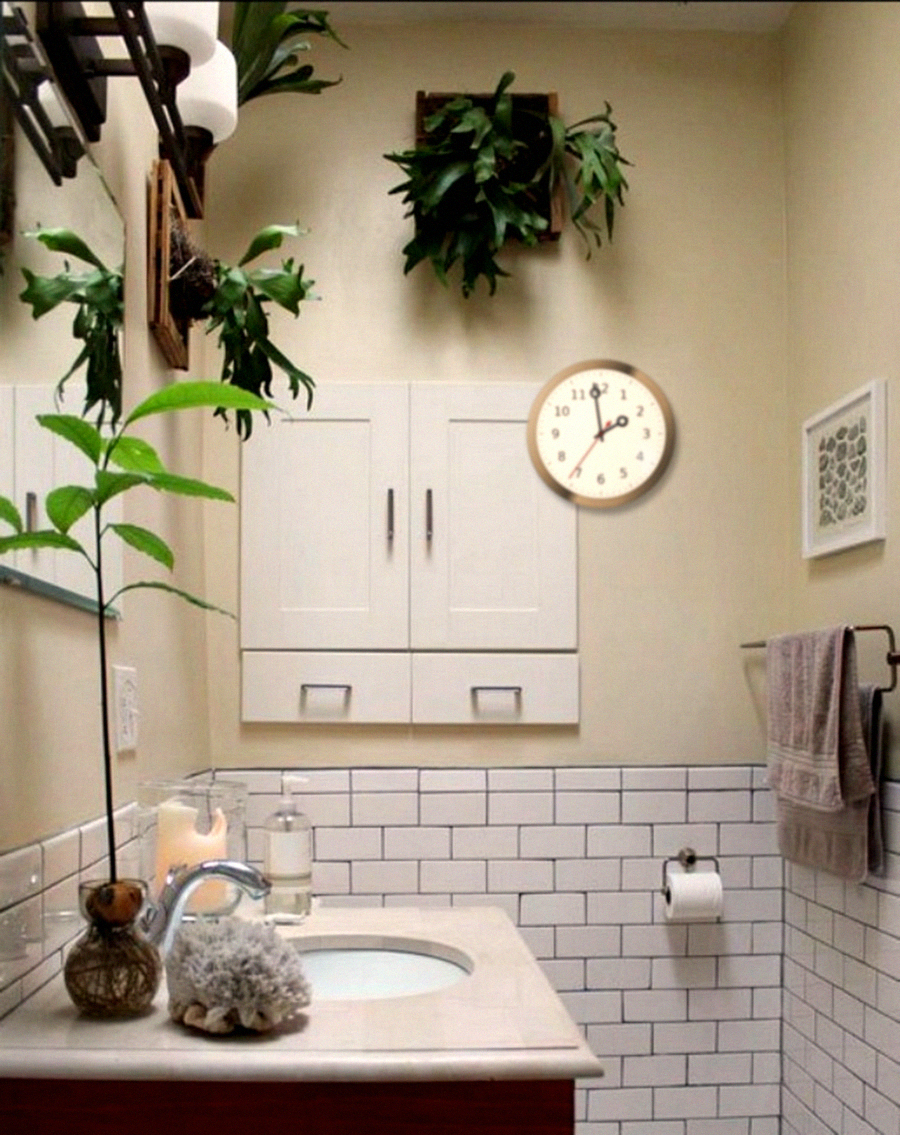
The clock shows 1:58:36
